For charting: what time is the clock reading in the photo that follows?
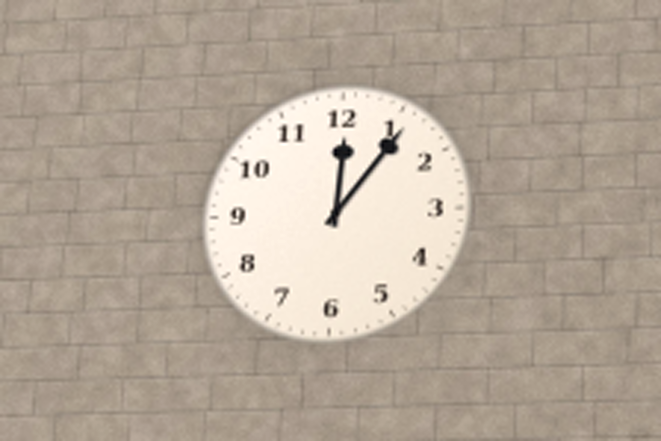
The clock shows 12:06
